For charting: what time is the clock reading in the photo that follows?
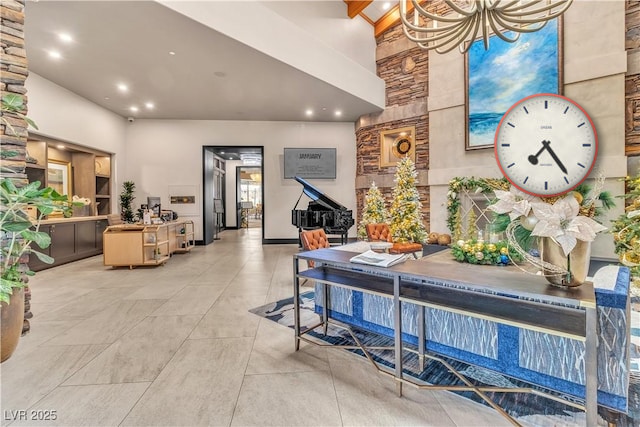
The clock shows 7:24
